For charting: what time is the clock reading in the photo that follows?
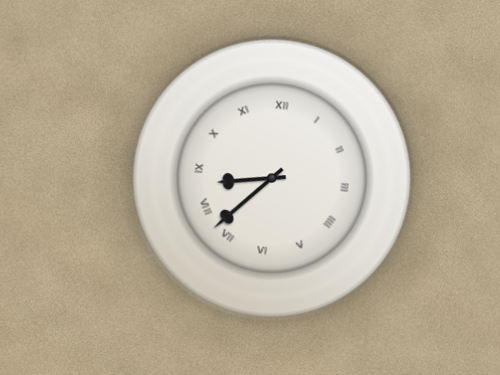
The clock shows 8:37
